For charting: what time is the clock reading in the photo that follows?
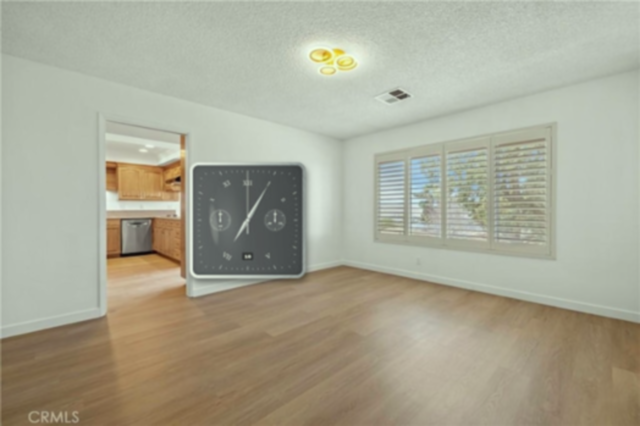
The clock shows 7:05
